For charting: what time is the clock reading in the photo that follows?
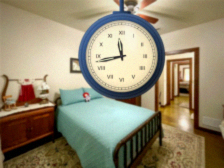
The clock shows 11:43
